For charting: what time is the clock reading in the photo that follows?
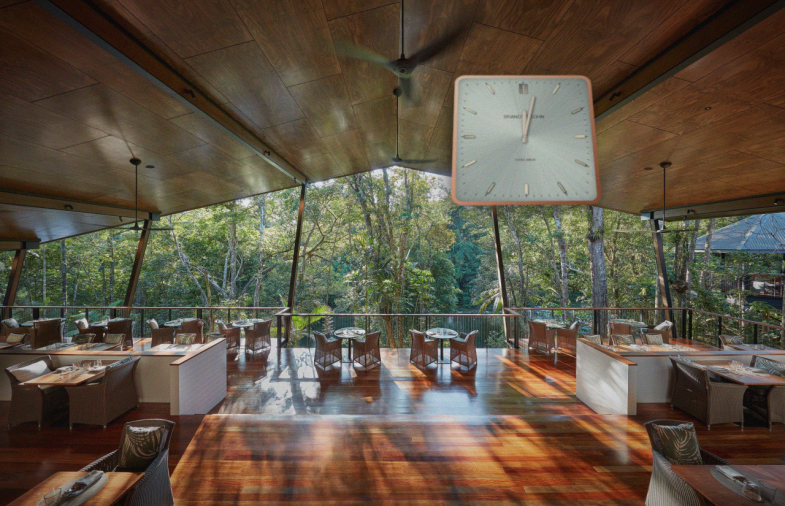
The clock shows 12:02
